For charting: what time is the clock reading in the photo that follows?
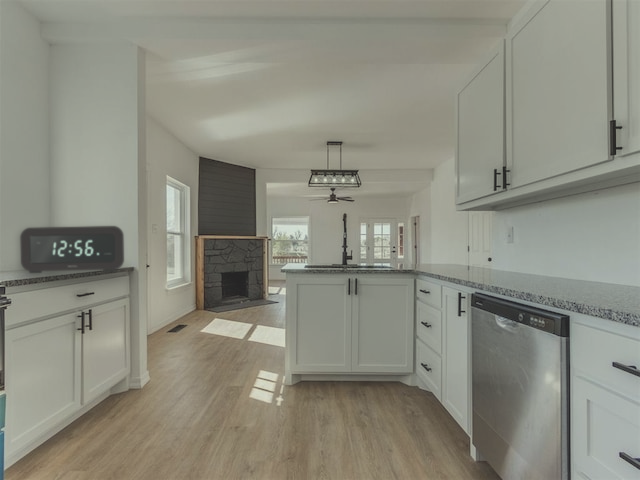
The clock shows 12:56
